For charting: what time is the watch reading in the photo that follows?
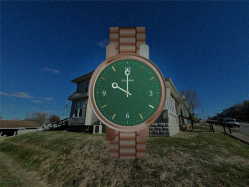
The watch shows 10:00
